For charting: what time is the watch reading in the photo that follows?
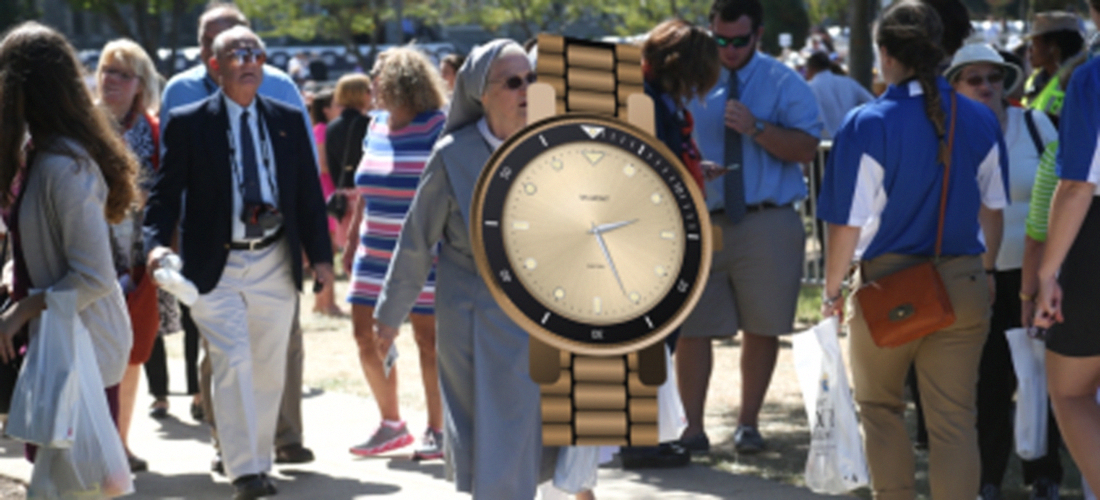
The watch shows 2:26
